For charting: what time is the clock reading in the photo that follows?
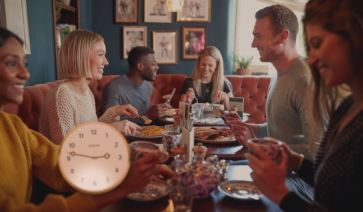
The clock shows 2:47
